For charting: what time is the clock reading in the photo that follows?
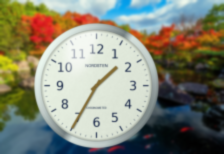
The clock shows 1:35
